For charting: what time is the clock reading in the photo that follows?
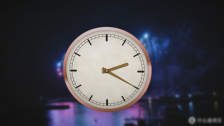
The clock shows 2:20
